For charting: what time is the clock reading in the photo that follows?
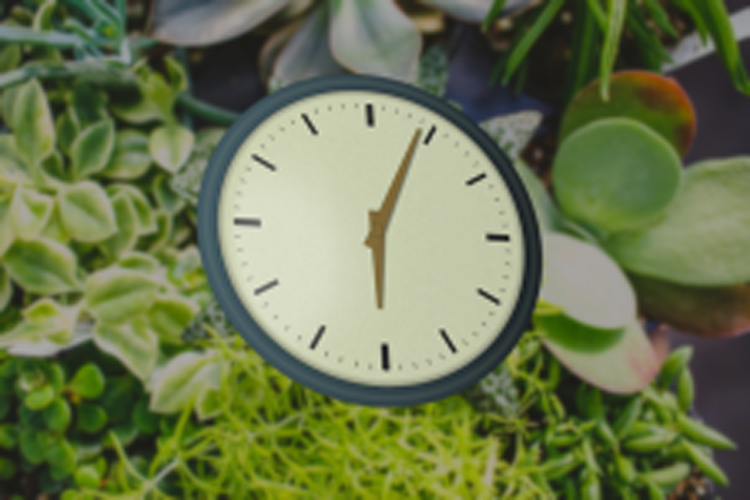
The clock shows 6:04
